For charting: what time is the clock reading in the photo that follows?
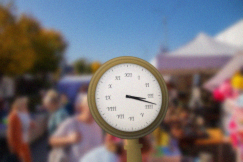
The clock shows 3:18
